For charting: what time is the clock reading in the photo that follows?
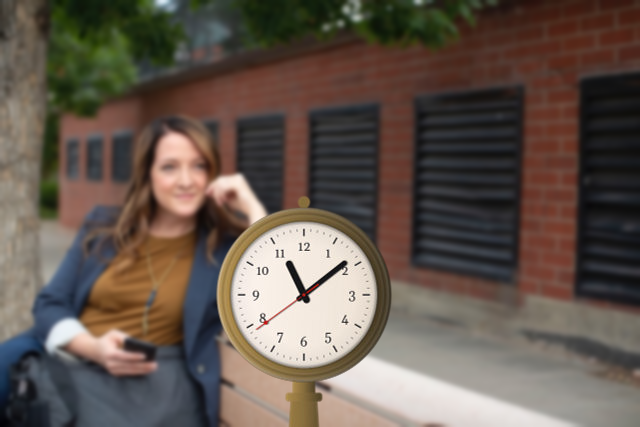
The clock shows 11:08:39
